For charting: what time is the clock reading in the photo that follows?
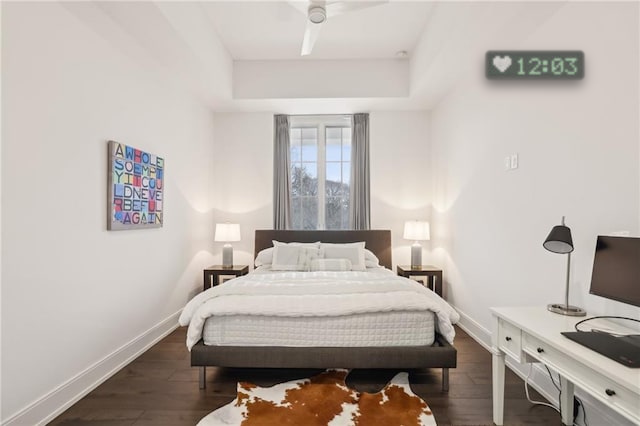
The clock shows 12:03
